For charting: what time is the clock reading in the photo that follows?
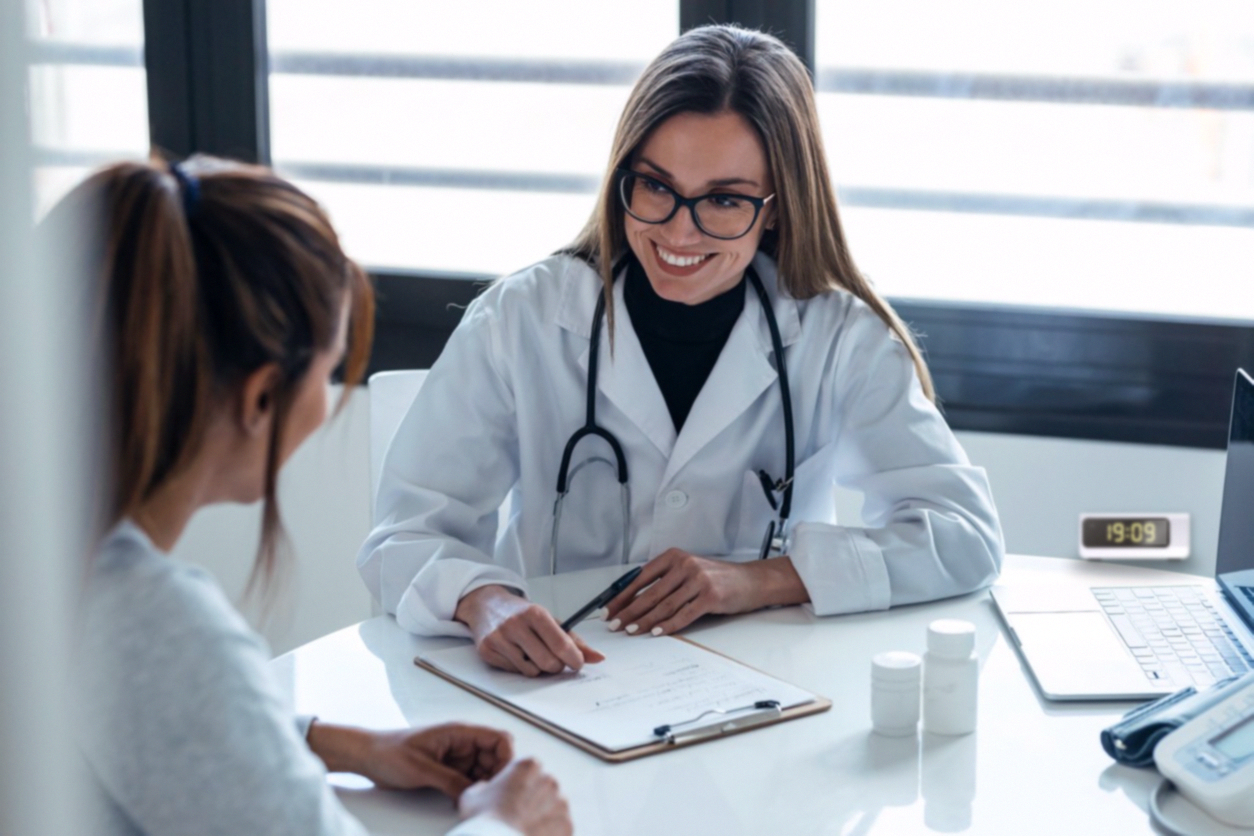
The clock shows 19:09
